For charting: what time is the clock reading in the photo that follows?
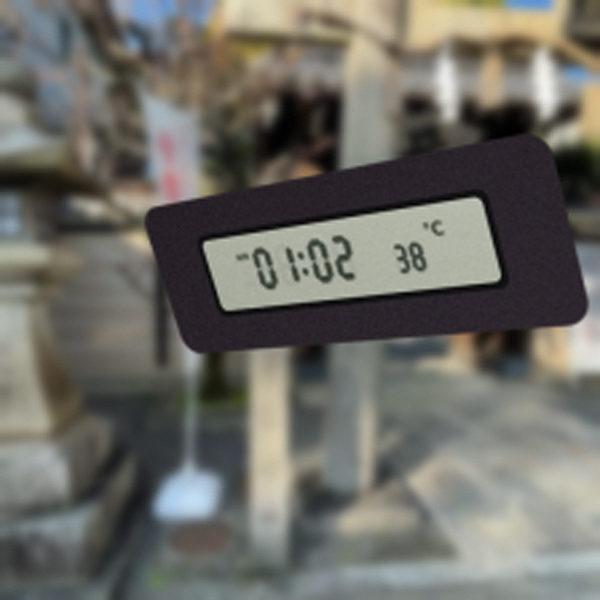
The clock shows 1:02
